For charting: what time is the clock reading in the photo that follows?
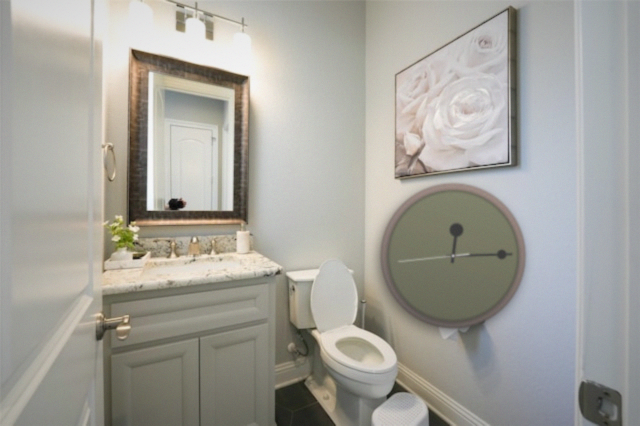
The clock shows 12:14:44
